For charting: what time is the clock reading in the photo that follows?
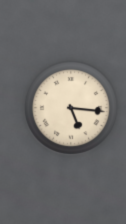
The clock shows 5:16
